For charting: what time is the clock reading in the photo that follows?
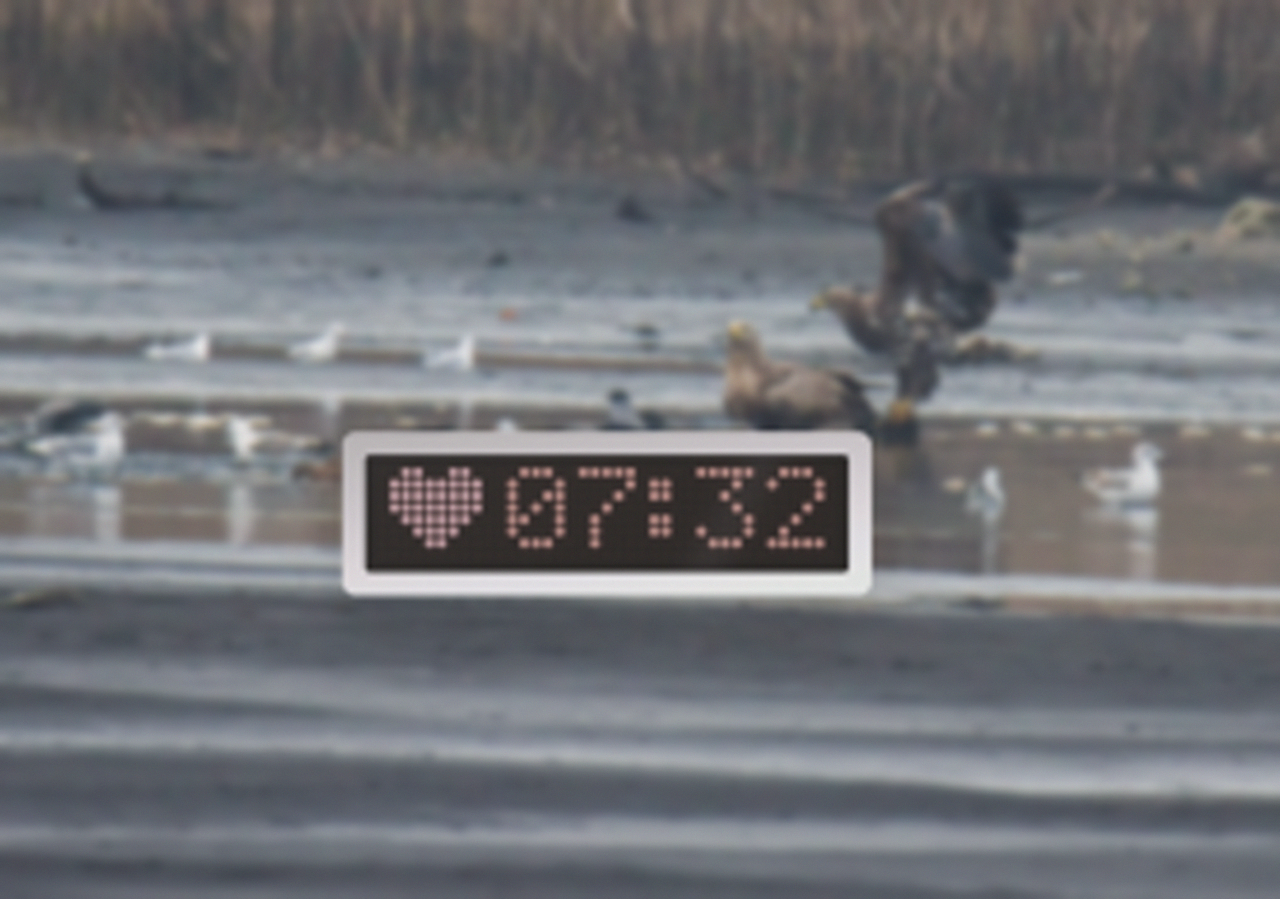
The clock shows 7:32
